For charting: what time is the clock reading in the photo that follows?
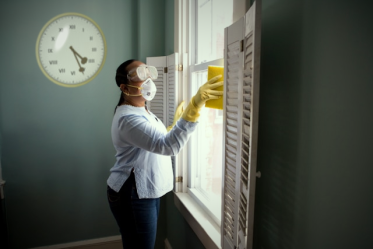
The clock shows 4:26
